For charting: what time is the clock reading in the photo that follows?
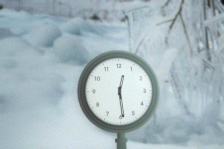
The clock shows 12:29
